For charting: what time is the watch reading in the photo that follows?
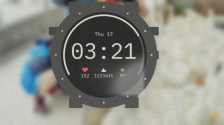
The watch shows 3:21
